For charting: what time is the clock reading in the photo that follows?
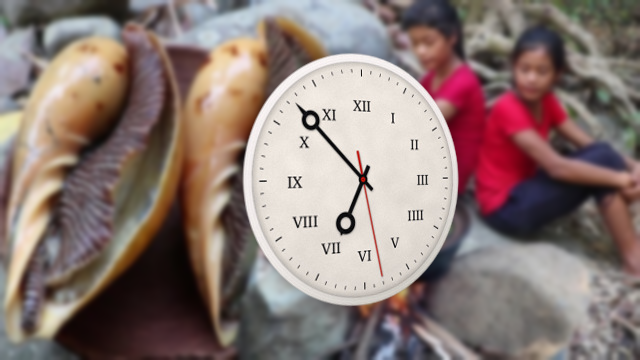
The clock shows 6:52:28
